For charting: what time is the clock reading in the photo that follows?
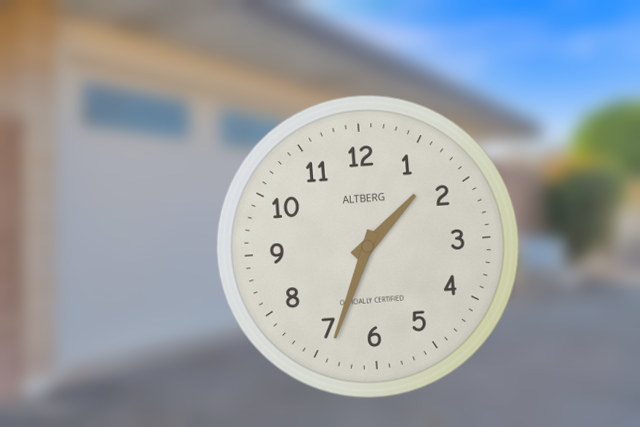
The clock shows 1:34
